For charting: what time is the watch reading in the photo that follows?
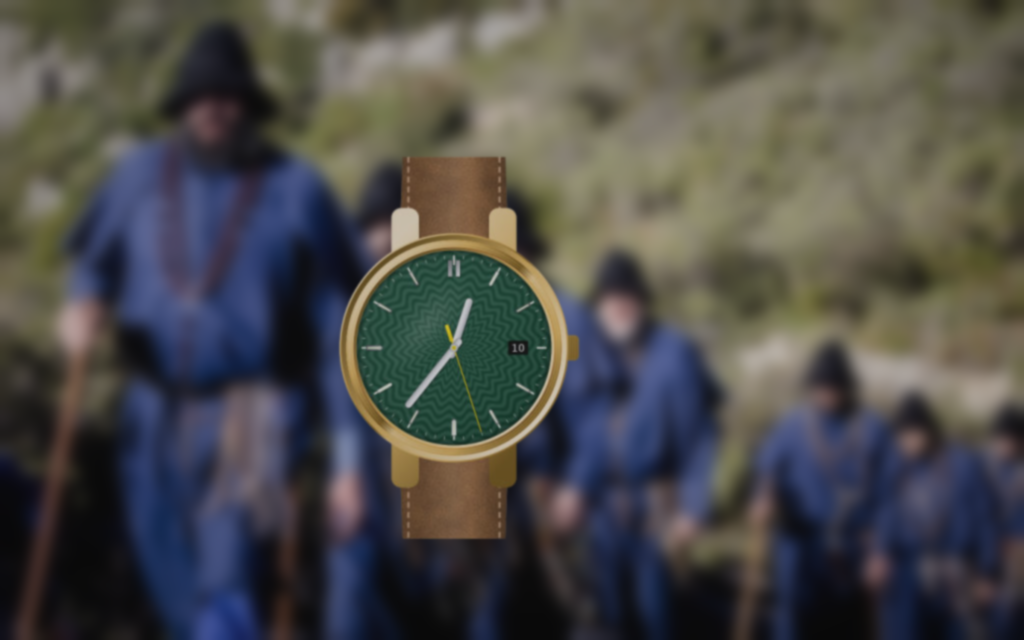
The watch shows 12:36:27
